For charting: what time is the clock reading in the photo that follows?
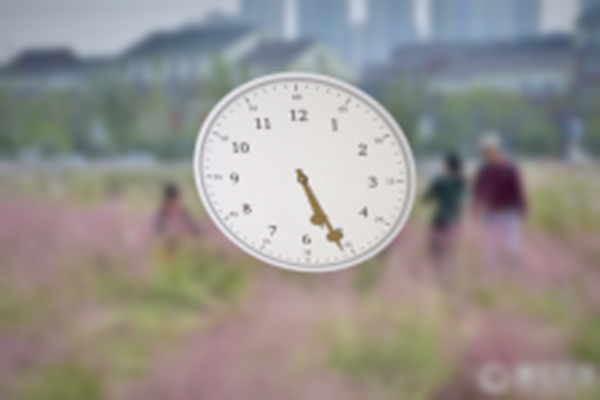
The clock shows 5:26
